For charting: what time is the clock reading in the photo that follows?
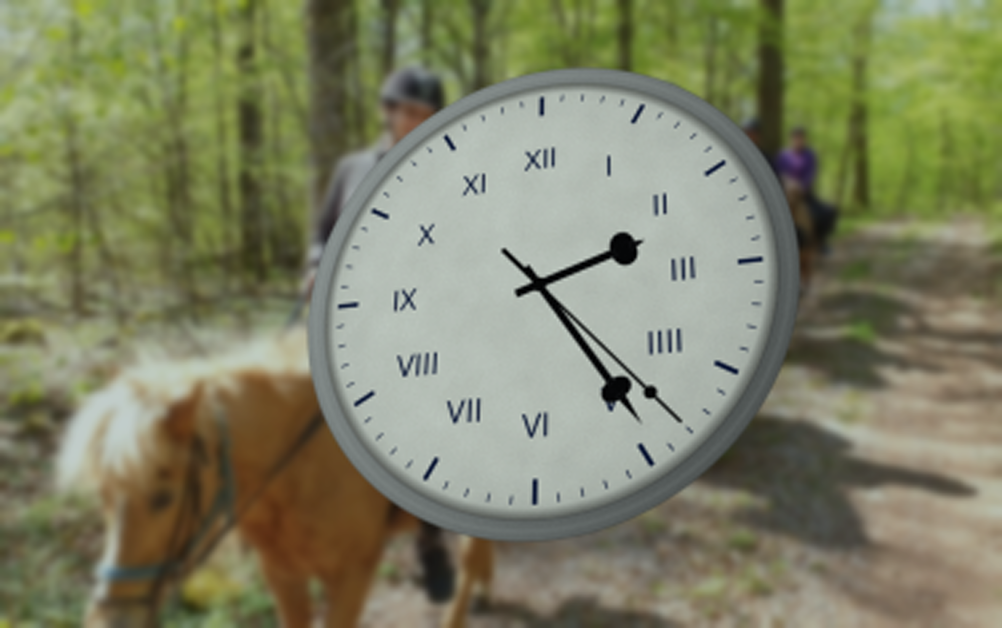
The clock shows 2:24:23
